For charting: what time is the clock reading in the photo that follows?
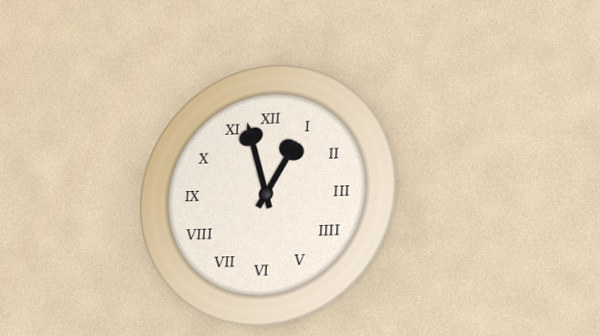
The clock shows 12:57
